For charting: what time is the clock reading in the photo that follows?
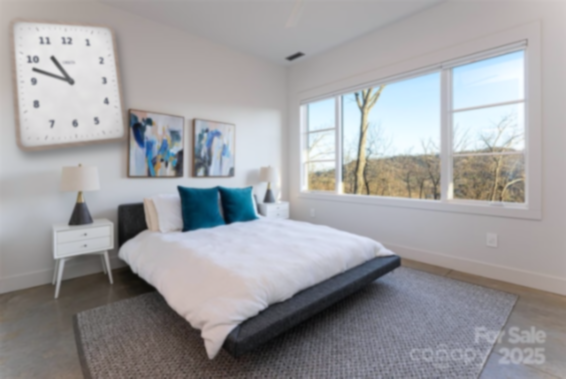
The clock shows 10:48
